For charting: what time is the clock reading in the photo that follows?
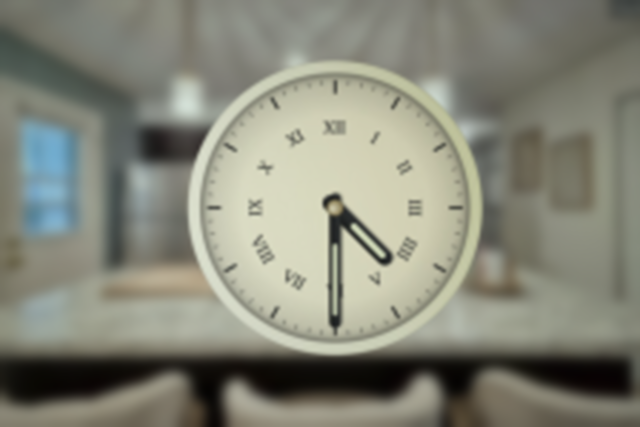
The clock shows 4:30
